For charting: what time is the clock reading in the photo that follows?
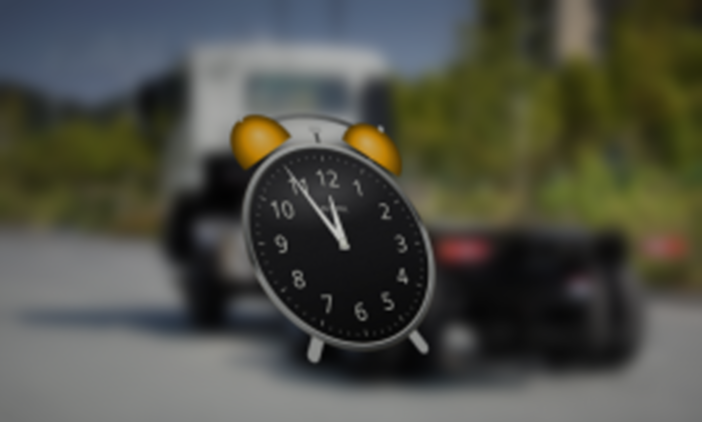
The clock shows 11:55
